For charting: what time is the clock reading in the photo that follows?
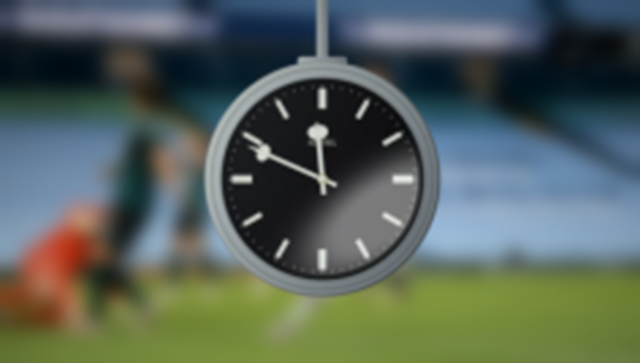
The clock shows 11:49
